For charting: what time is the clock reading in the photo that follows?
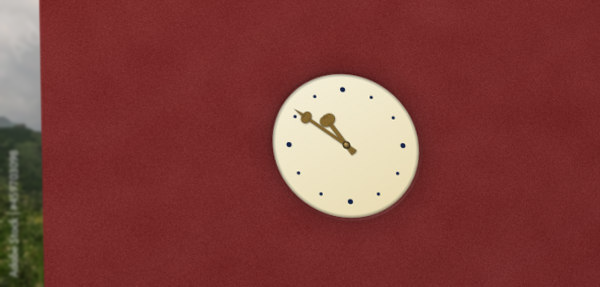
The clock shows 10:51
